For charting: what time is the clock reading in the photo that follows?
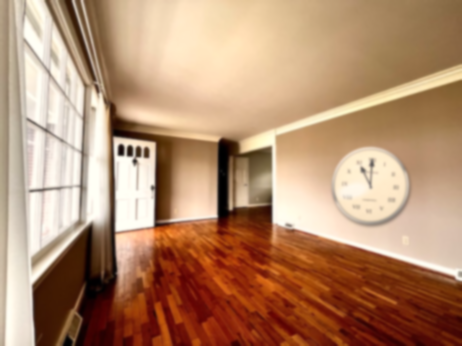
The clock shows 11:00
